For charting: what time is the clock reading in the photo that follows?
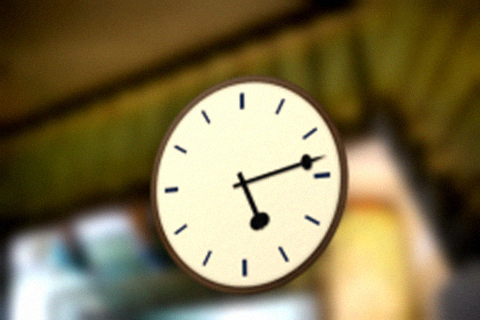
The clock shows 5:13
